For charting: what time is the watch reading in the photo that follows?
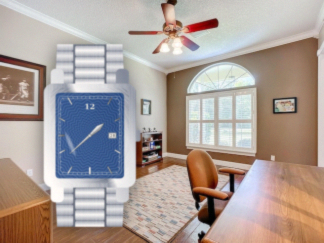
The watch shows 1:38
